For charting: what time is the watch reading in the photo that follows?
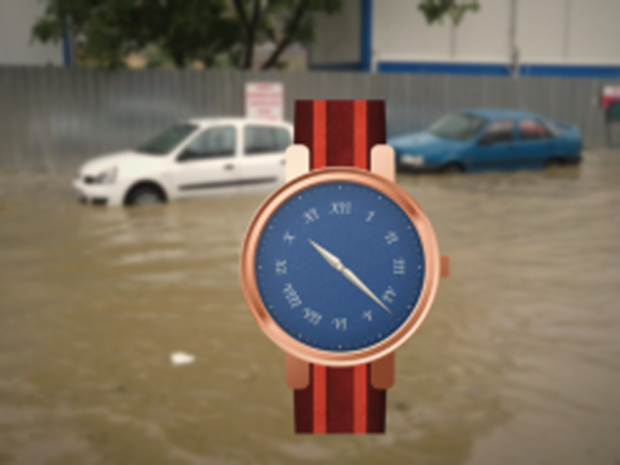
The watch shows 10:22
